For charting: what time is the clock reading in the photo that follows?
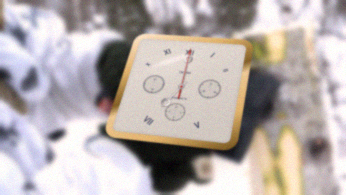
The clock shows 7:00
